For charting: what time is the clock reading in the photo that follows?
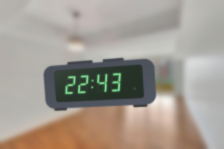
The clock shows 22:43
